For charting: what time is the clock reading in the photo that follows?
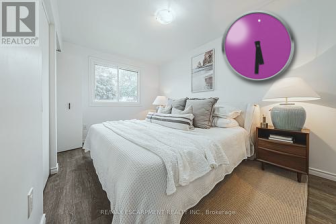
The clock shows 5:30
